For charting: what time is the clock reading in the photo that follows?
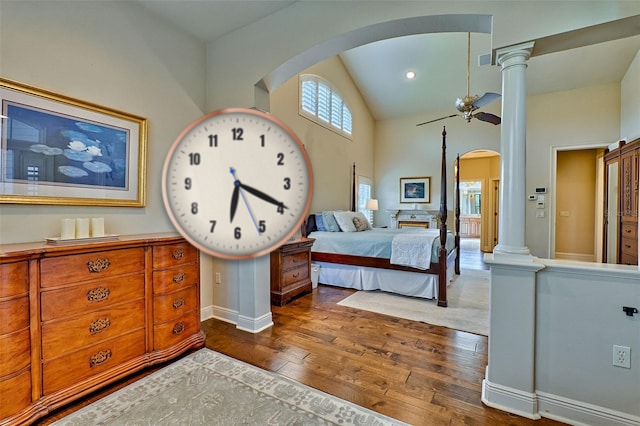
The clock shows 6:19:26
